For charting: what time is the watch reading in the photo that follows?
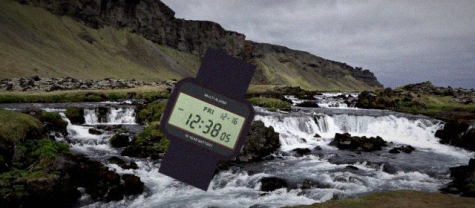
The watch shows 12:38:05
